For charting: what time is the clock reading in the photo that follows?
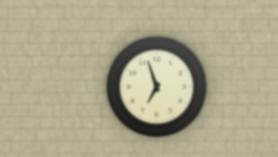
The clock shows 6:57
